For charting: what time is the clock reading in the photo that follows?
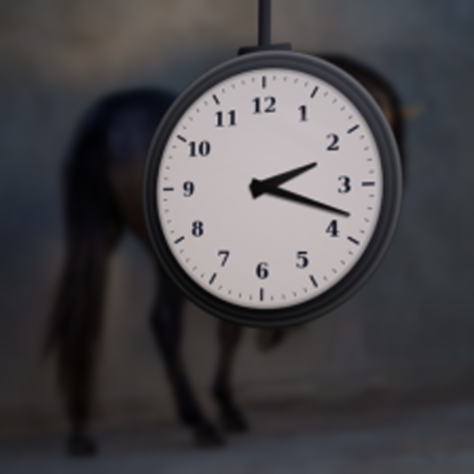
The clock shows 2:18
